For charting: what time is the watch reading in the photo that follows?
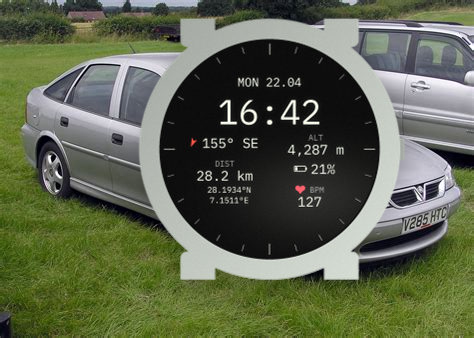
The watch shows 16:42
